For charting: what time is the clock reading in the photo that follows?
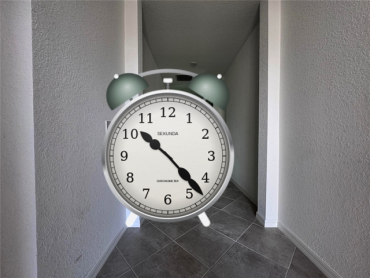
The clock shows 10:23
